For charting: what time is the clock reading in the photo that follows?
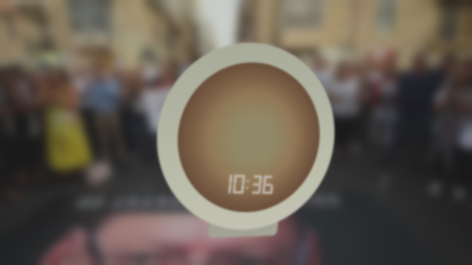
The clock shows 10:36
